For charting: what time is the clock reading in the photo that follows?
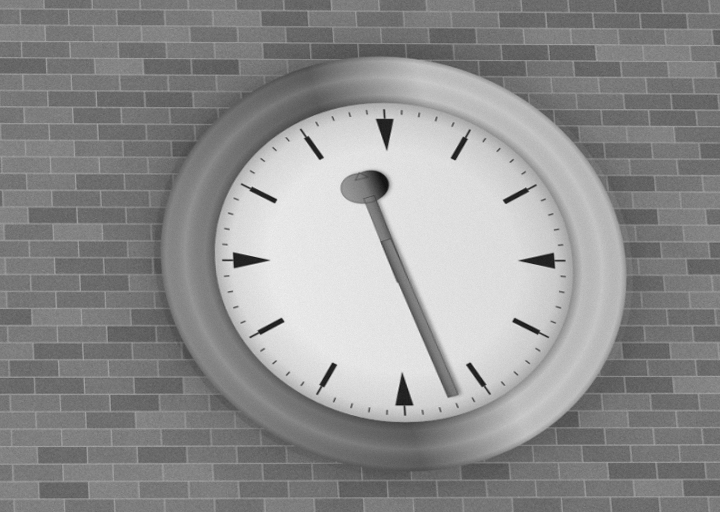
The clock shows 11:27
